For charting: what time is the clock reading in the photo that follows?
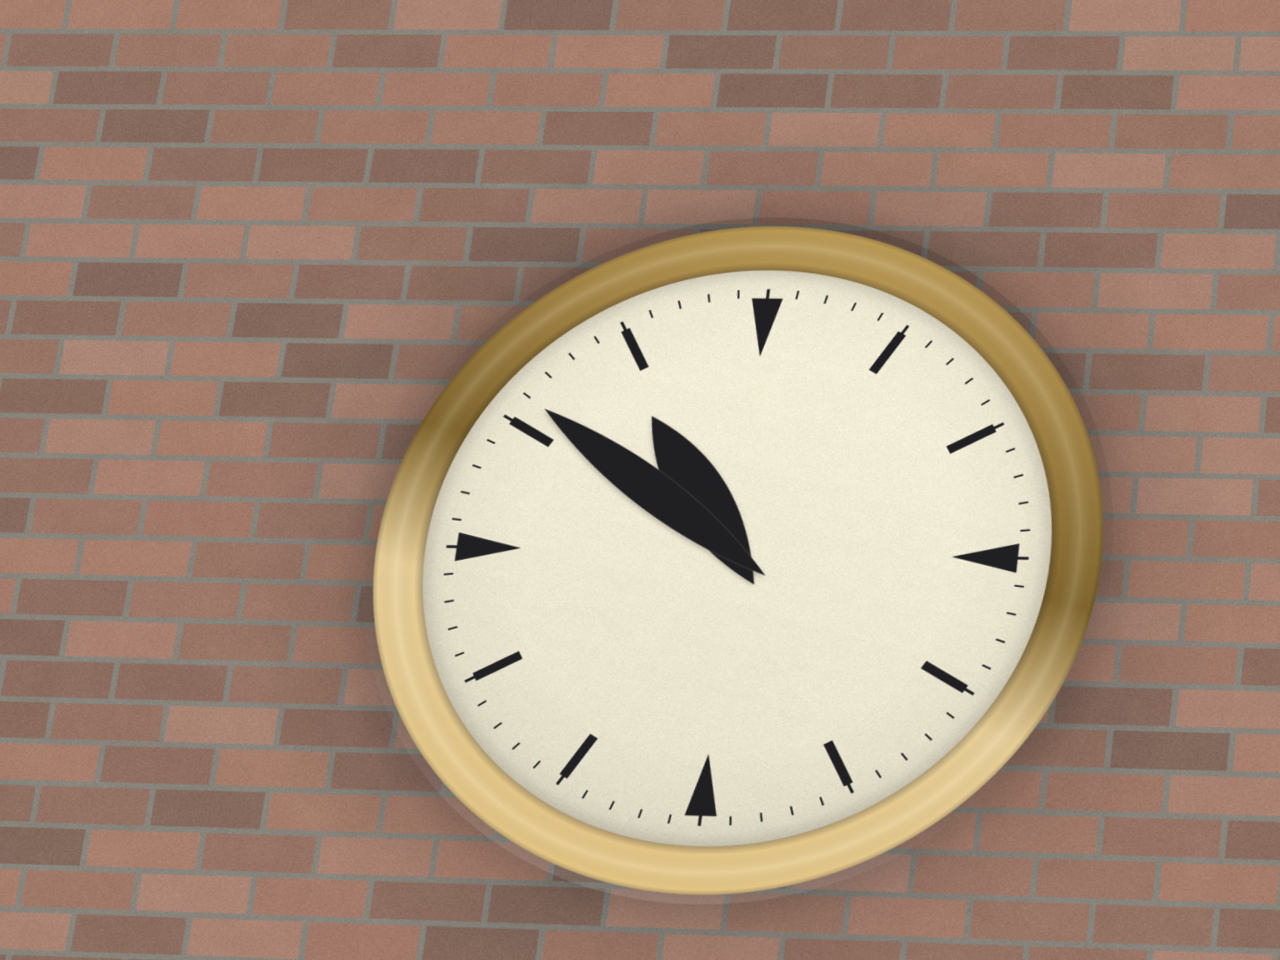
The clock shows 10:51
